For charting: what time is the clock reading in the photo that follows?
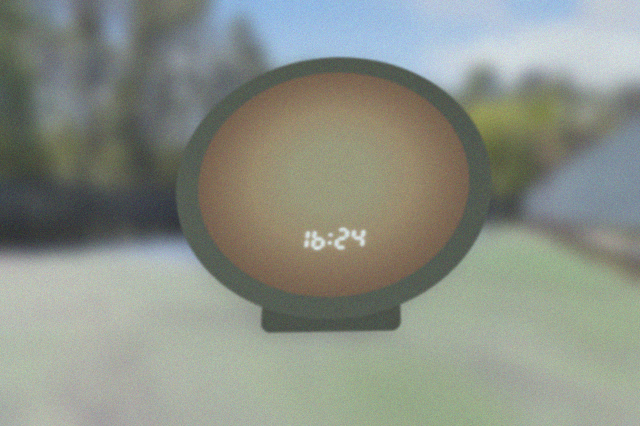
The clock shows 16:24
